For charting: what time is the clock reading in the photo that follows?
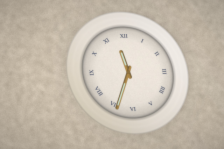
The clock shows 11:34
